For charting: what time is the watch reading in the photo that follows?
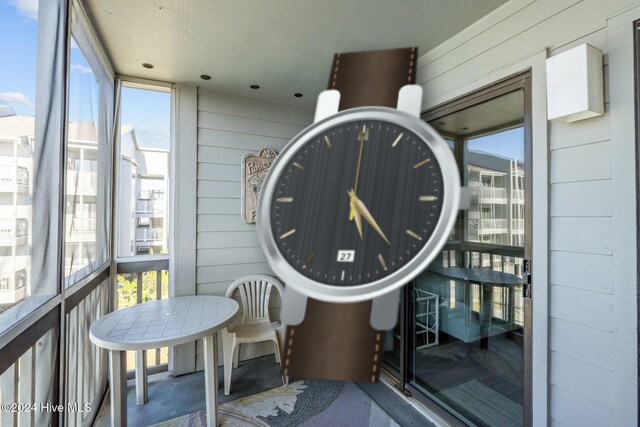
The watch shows 5:23:00
